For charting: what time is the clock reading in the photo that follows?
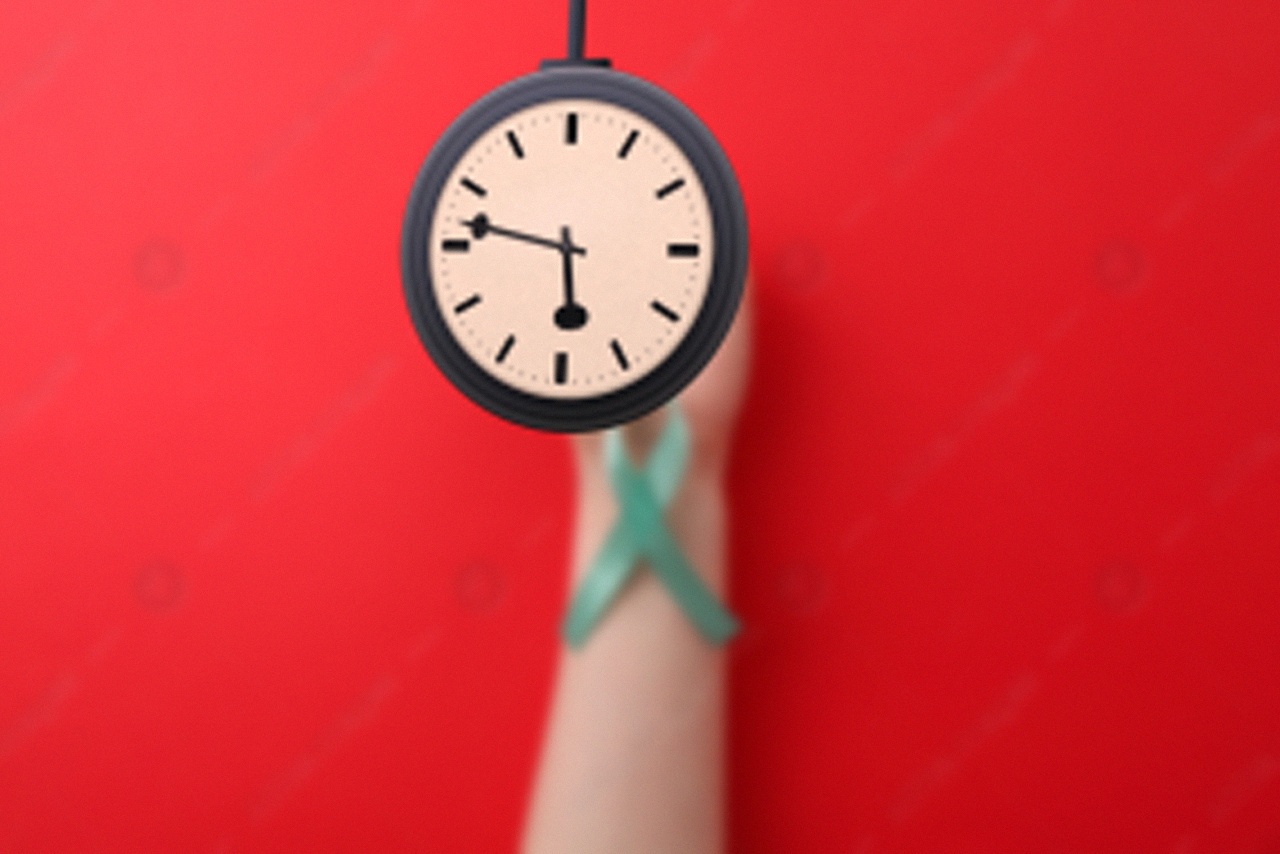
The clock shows 5:47
